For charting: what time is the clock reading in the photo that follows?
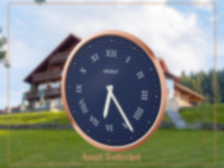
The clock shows 6:24
